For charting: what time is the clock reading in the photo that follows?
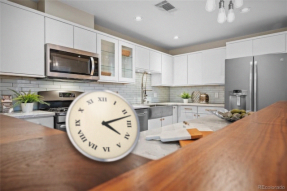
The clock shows 4:12
